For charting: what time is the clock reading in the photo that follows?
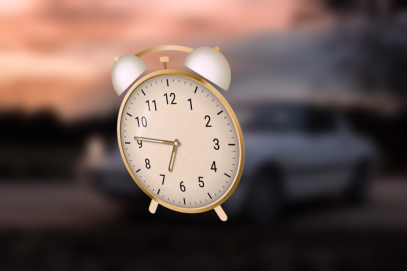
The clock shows 6:46
